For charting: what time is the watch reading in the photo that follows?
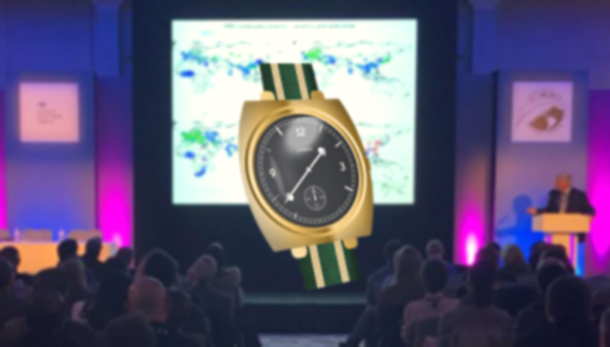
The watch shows 1:38
